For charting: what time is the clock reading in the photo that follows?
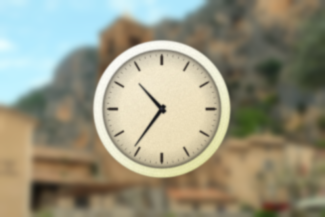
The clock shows 10:36
